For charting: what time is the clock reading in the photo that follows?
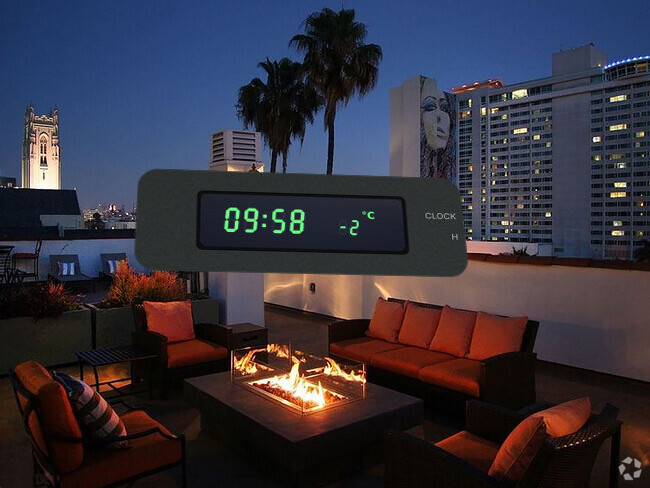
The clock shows 9:58
